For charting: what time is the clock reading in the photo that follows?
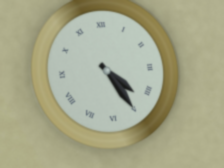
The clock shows 4:25
